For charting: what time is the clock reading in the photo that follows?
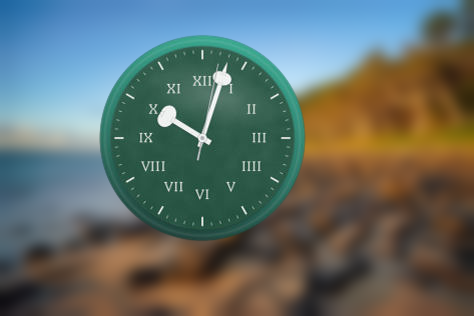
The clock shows 10:03:02
